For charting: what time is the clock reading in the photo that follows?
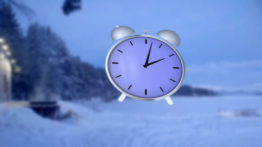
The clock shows 2:02
